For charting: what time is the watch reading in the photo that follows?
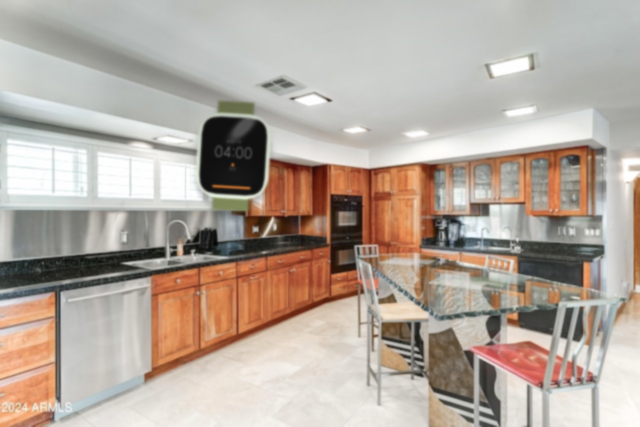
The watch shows 4:00
